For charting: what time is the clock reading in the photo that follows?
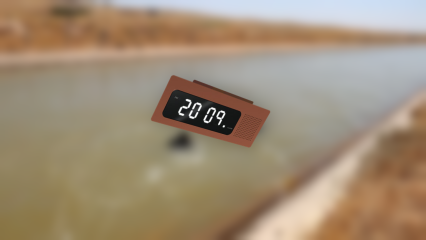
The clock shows 20:09
